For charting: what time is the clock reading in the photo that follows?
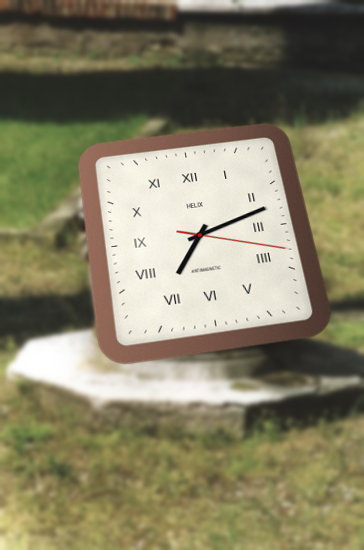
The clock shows 7:12:18
